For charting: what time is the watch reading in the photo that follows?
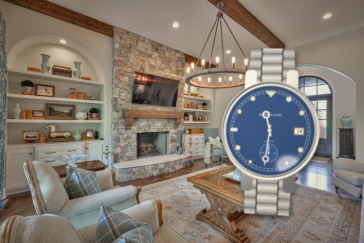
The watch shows 11:31
